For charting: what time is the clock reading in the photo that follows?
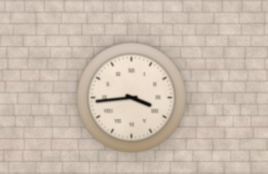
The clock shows 3:44
